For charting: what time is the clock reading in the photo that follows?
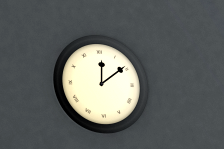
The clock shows 12:09
